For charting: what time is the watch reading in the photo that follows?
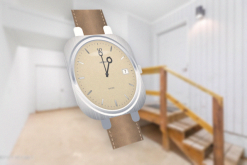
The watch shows 1:00
